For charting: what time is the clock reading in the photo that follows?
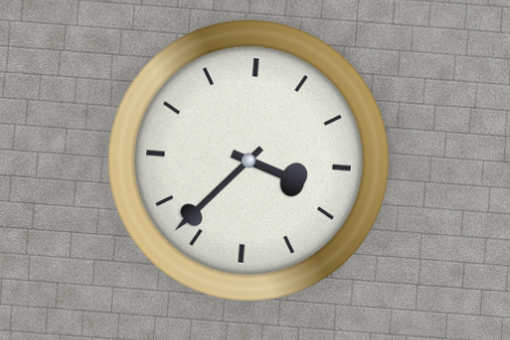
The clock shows 3:37
